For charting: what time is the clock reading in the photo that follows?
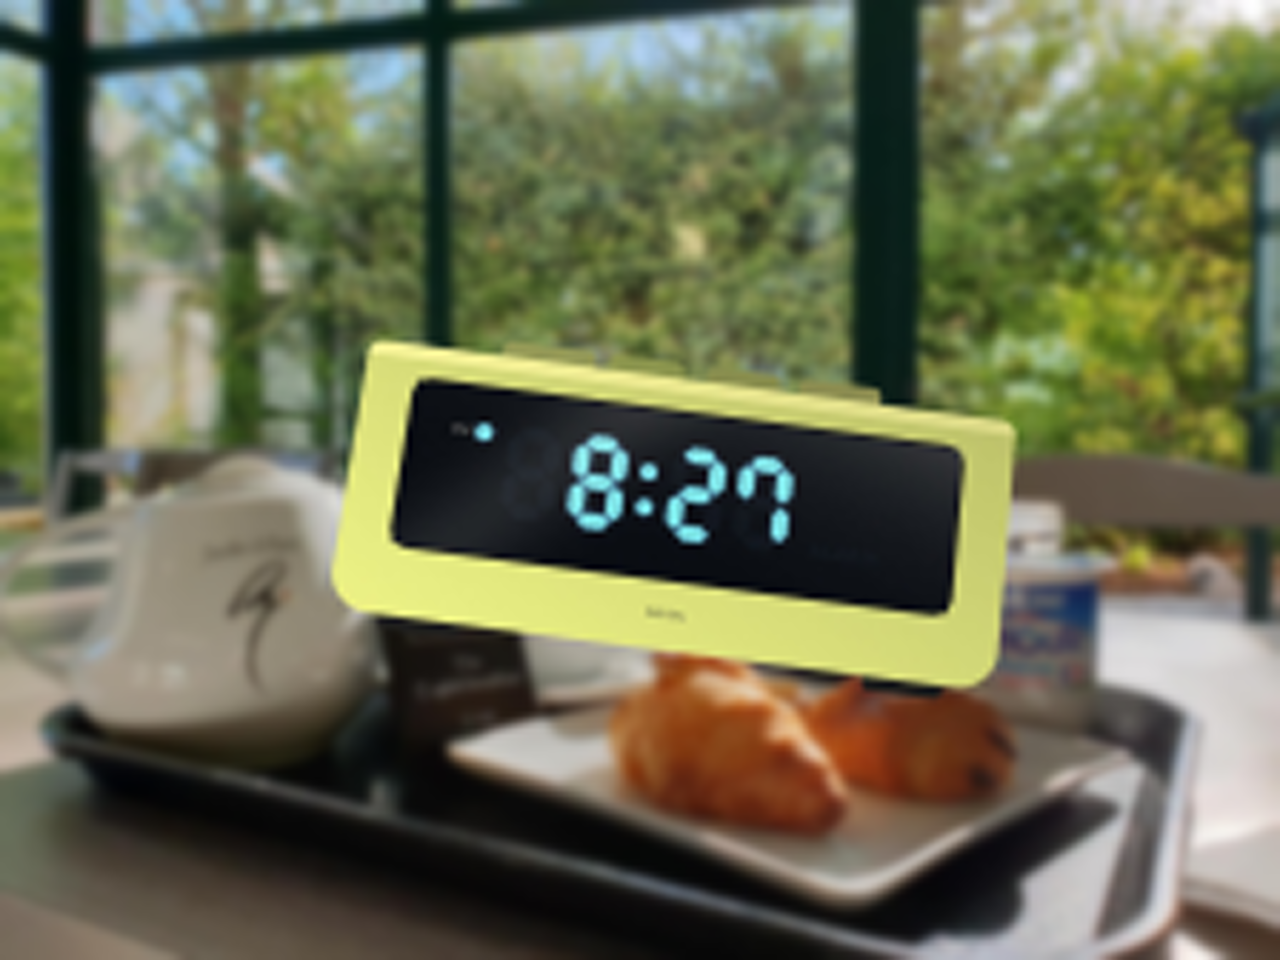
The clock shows 8:27
